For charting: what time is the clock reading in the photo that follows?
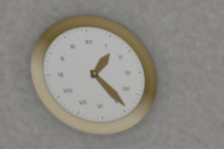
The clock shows 1:24
